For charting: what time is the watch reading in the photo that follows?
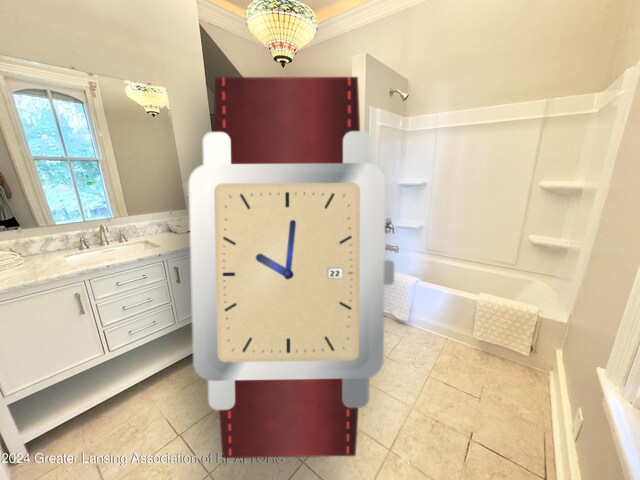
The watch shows 10:01
